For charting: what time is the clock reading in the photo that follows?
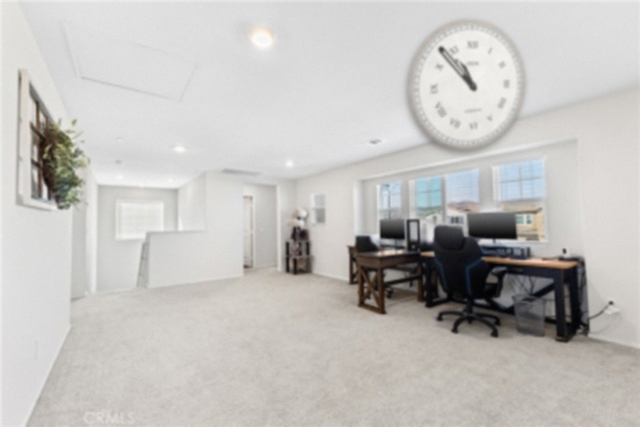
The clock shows 10:53
